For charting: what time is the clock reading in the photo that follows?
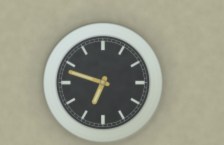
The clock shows 6:48
